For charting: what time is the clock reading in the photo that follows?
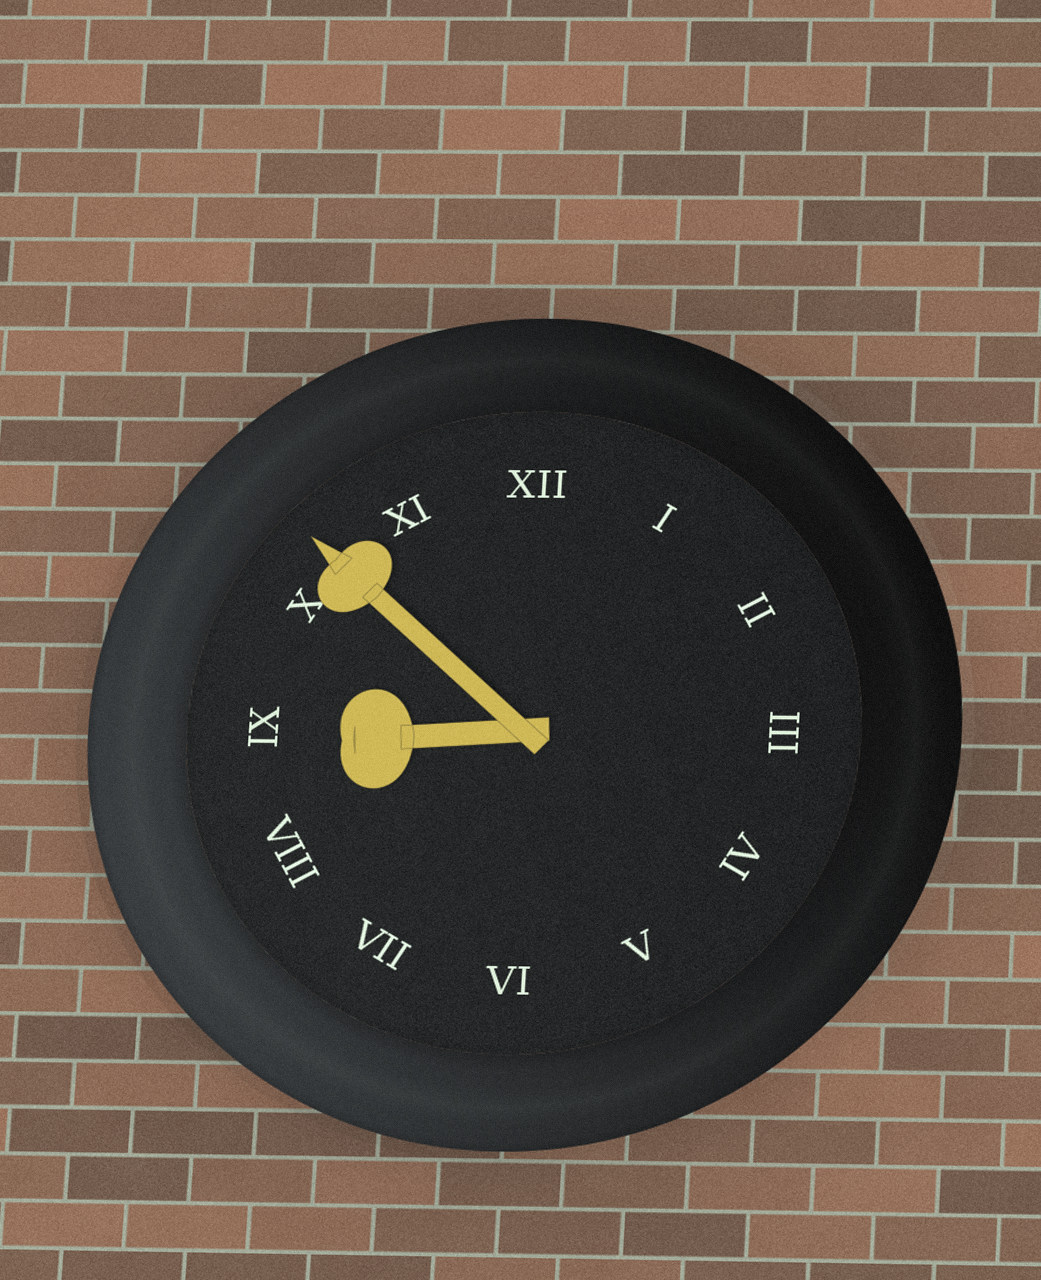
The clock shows 8:52
